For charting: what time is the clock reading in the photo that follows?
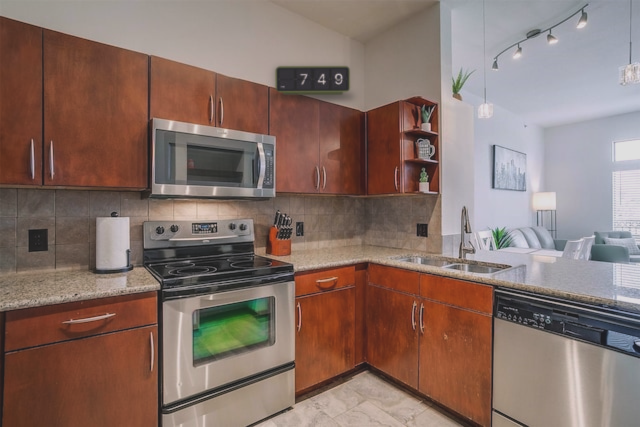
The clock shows 7:49
